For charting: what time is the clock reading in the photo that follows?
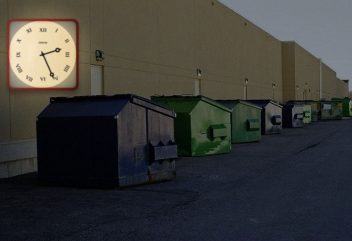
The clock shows 2:26
